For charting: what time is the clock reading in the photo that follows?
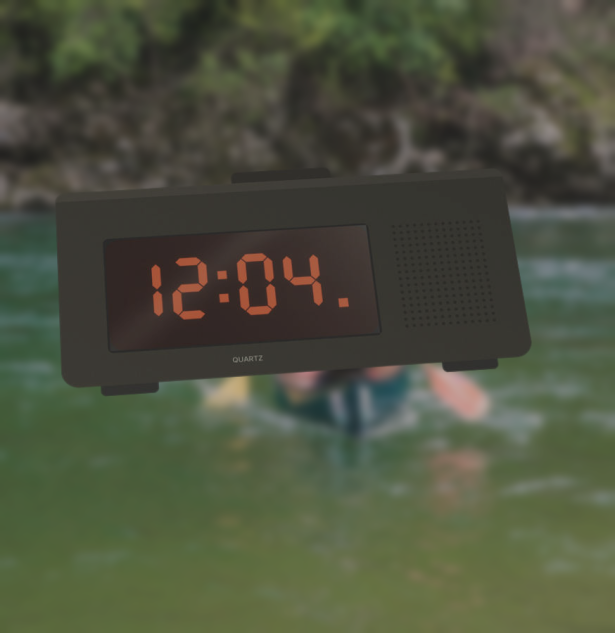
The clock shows 12:04
